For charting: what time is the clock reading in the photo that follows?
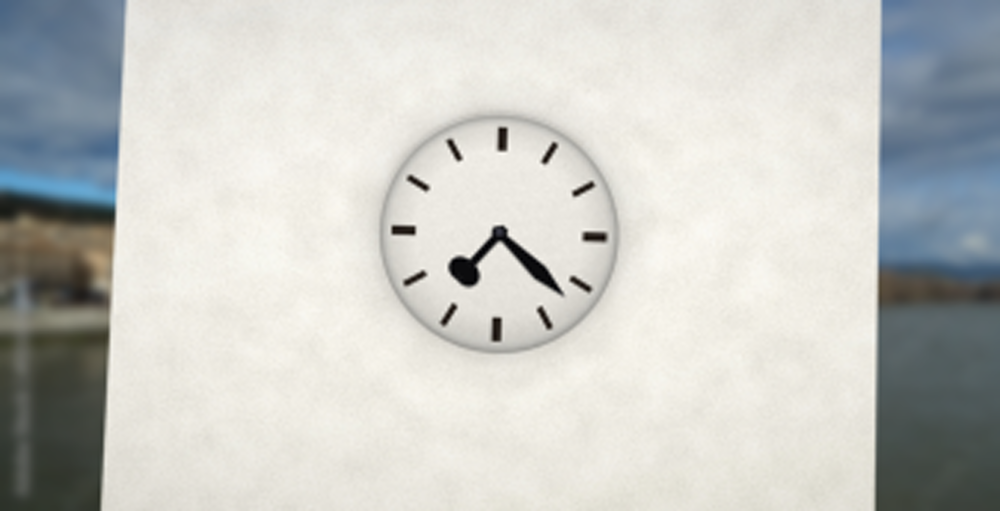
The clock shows 7:22
